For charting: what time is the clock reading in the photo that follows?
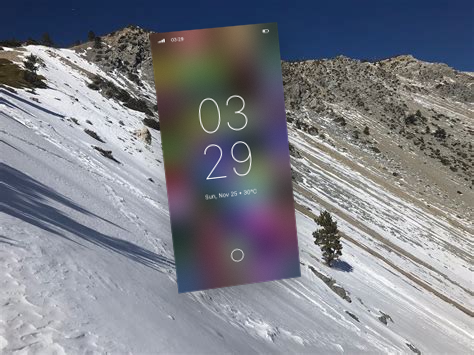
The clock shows 3:29
